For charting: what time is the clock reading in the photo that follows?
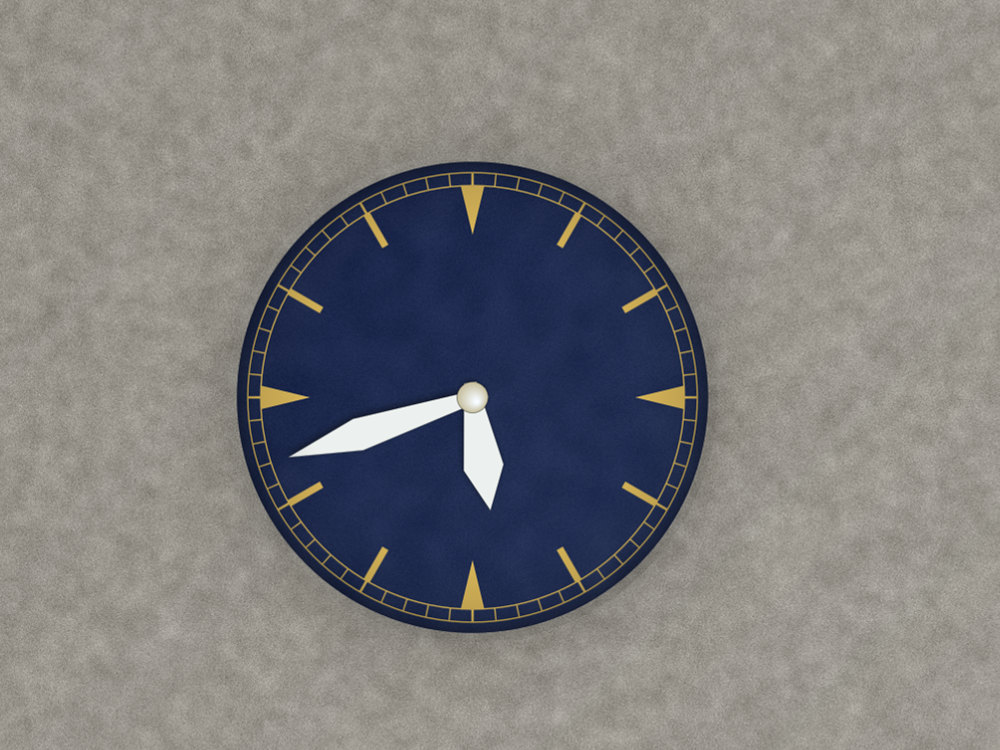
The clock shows 5:42
